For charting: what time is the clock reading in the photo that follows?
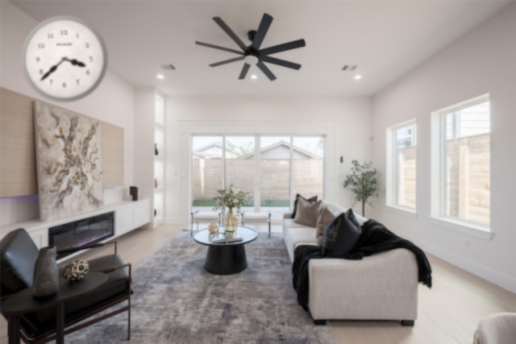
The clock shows 3:38
